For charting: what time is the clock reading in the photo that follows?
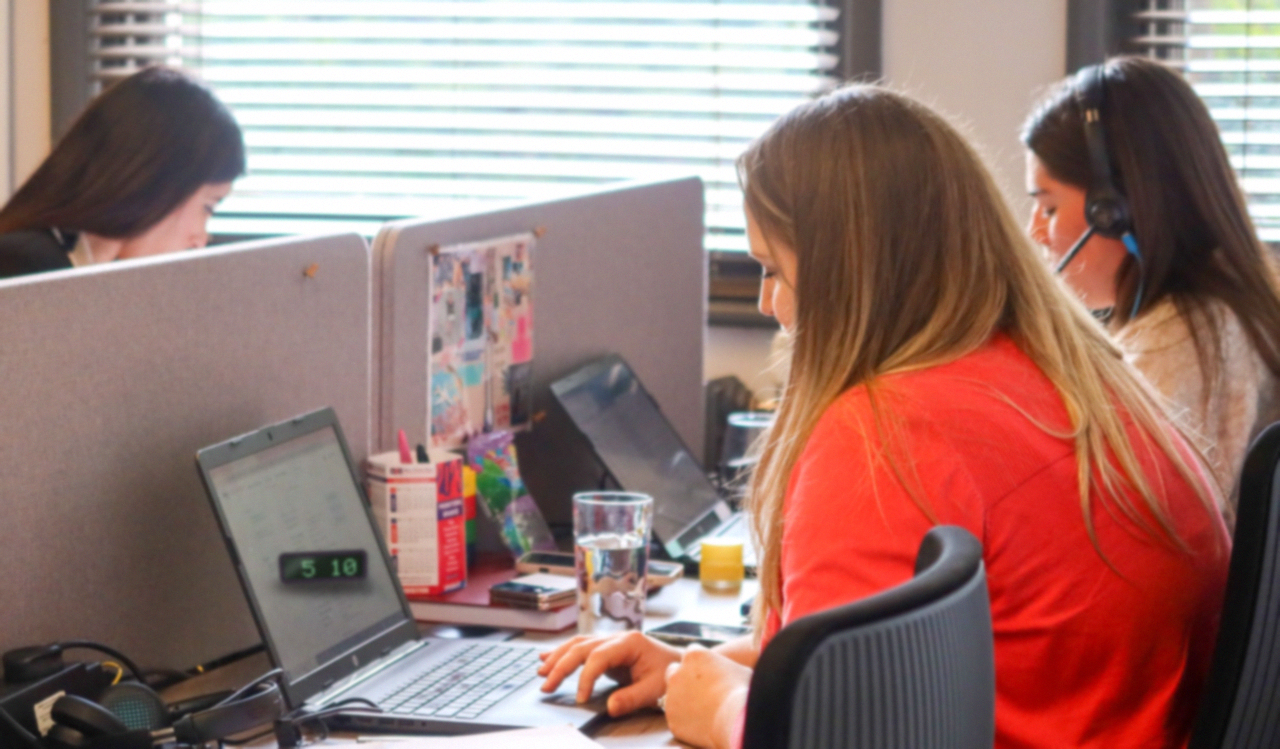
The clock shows 5:10
